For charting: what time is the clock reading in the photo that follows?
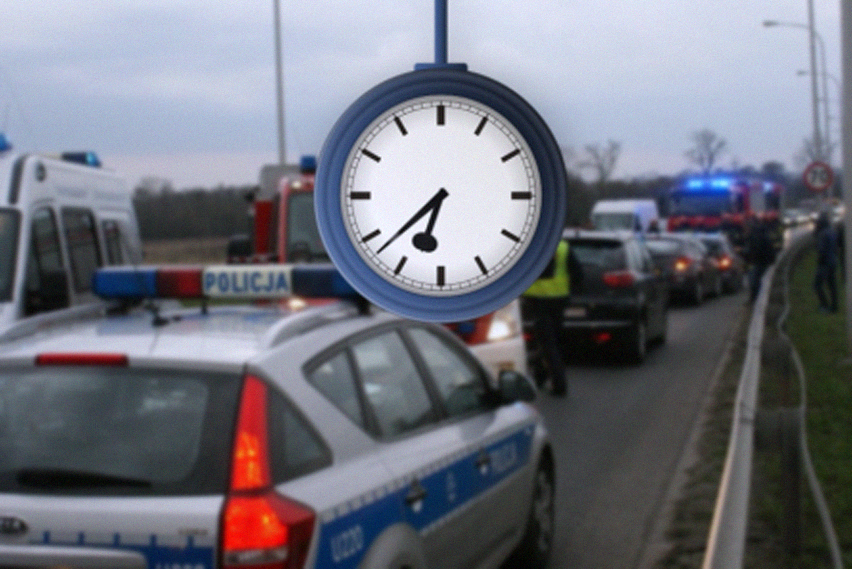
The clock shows 6:38
